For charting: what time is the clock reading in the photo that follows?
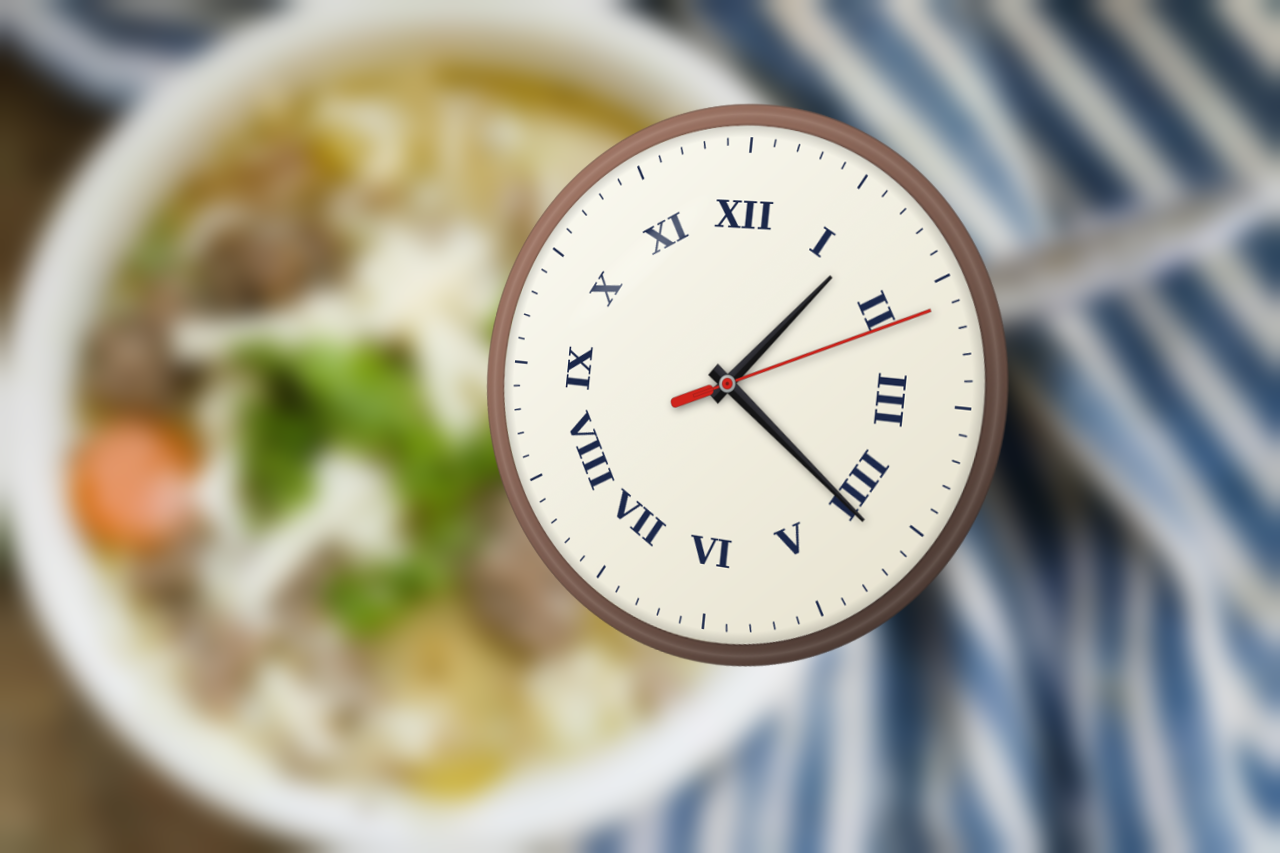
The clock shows 1:21:11
